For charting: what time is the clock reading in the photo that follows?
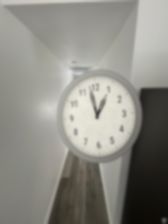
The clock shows 12:58
